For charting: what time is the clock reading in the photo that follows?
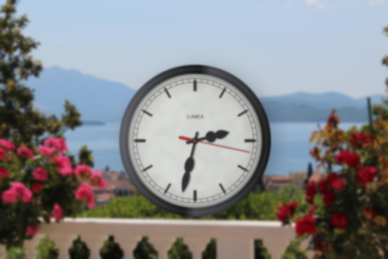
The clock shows 2:32:17
